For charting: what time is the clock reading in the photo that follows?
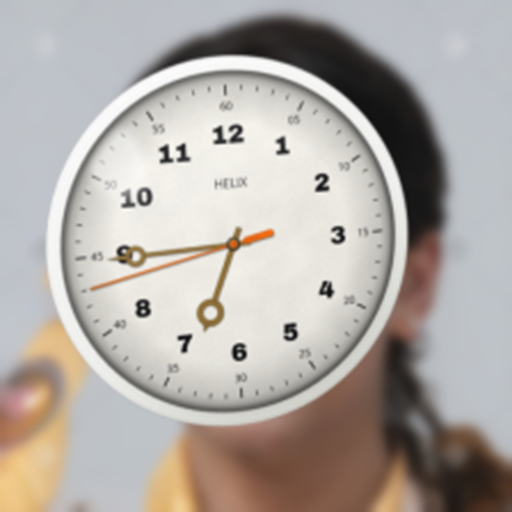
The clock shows 6:44:43
